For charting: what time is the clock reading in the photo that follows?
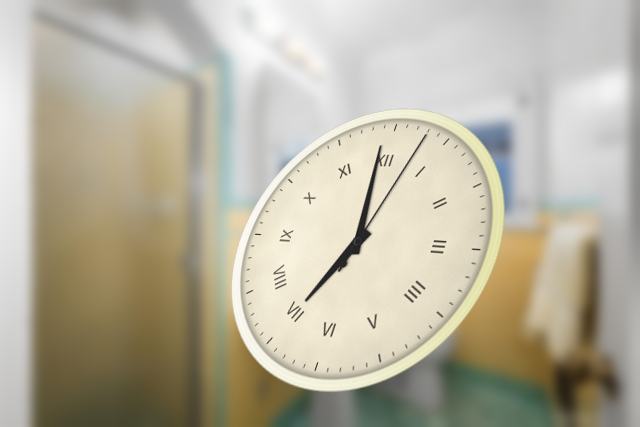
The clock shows 6:59:03
